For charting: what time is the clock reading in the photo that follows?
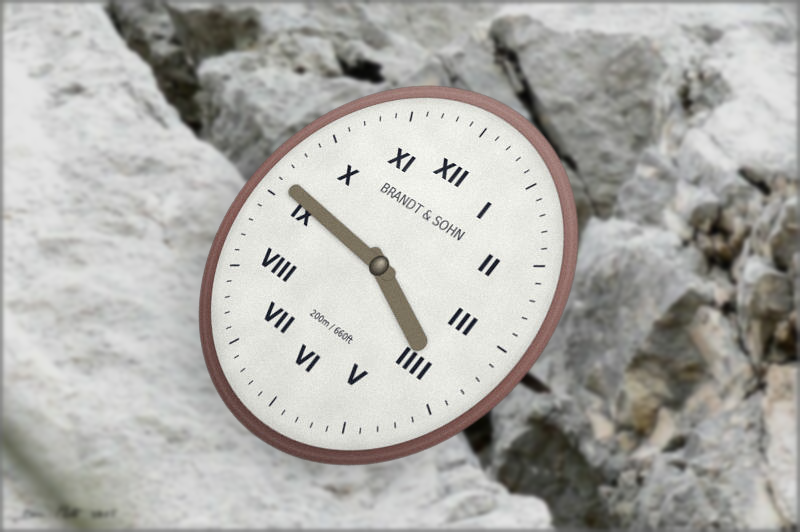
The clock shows 3:46
